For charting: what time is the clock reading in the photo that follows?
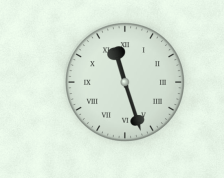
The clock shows 11:27
